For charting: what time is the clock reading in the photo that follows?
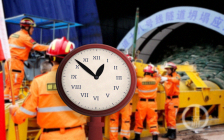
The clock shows 12:52
